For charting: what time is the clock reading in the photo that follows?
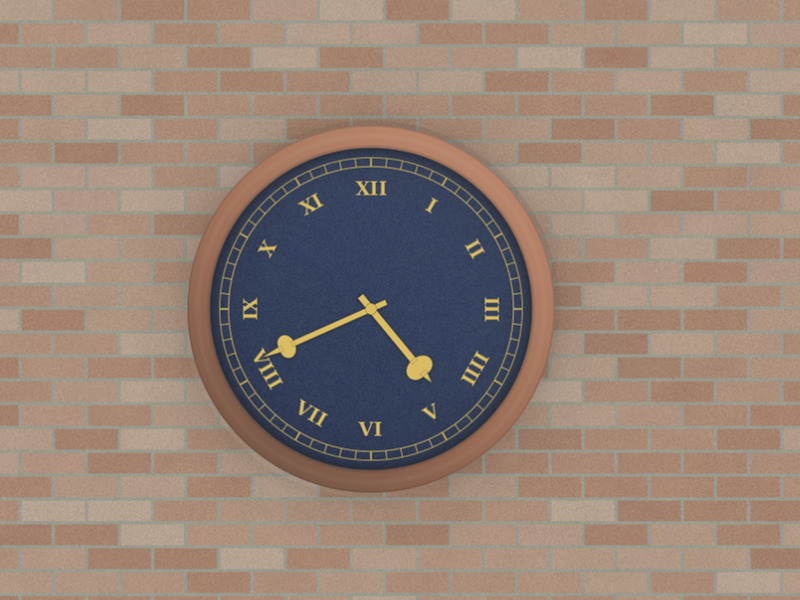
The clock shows 4:41
